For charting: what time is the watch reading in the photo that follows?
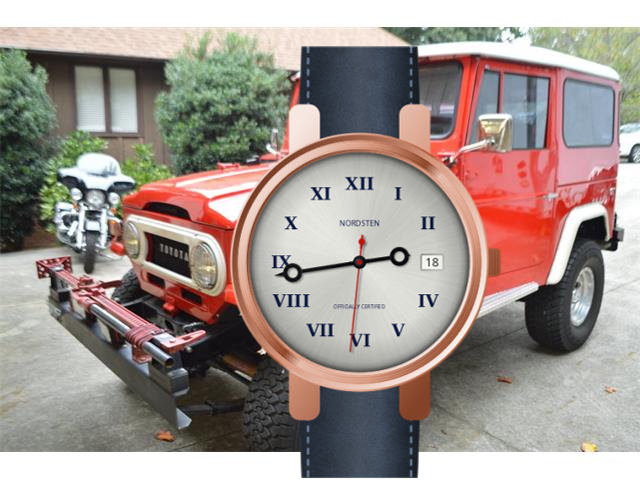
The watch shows 2:43:31
